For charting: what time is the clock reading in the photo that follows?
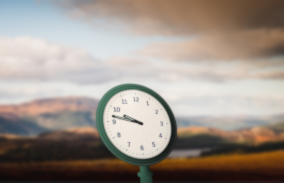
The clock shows 9:47
